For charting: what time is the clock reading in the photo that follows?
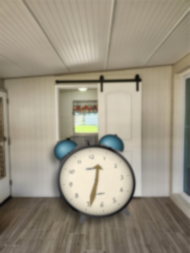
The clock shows 12:34
